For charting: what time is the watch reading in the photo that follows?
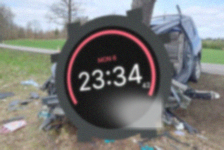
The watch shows 23:34
